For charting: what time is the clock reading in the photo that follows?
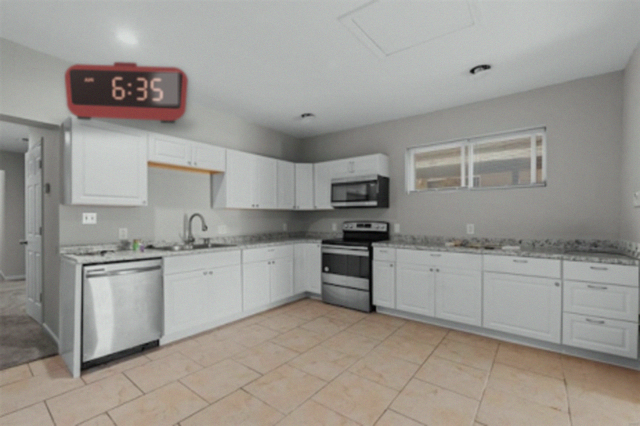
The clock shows 6:35
